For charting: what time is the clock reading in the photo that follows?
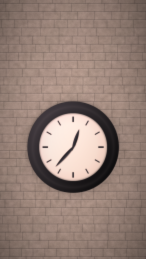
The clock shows 12:37
